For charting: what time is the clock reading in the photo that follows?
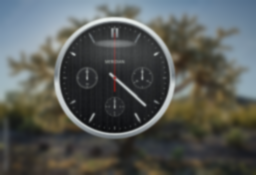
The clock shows 4:22
